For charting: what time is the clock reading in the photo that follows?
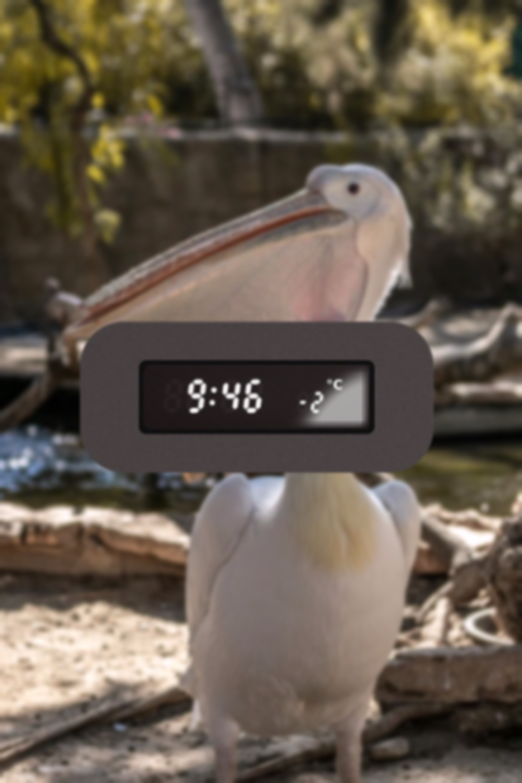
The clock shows 9:46
